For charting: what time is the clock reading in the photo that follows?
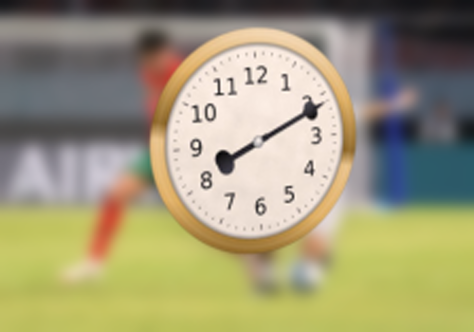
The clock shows 8:11
